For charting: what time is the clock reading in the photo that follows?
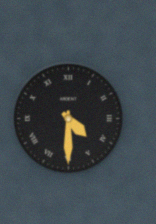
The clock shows 4:30
